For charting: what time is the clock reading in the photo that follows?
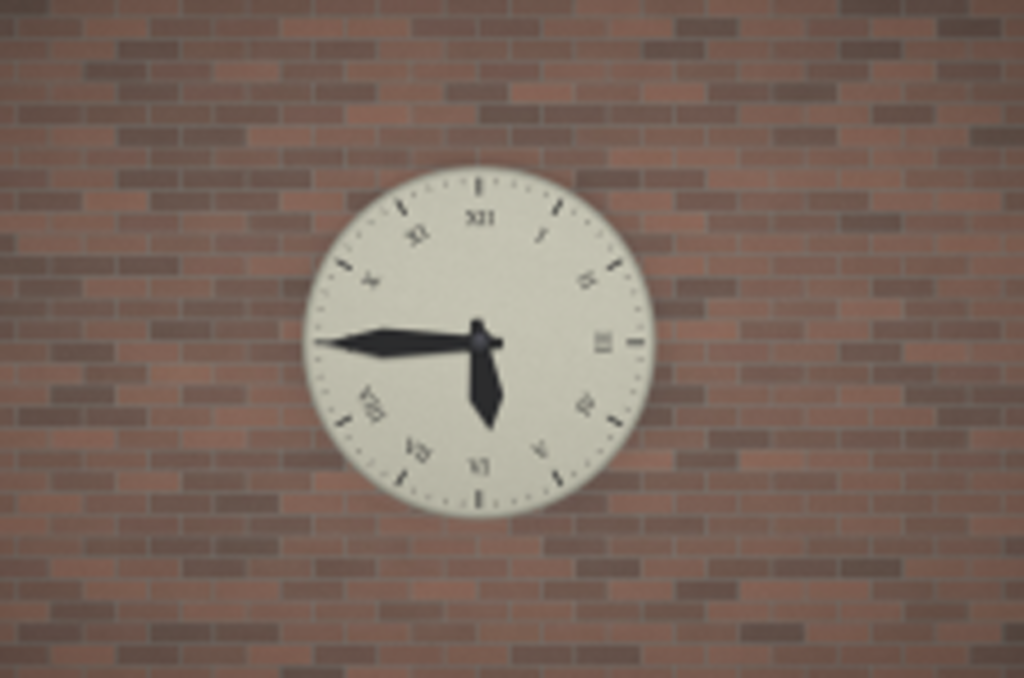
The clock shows 5:45
